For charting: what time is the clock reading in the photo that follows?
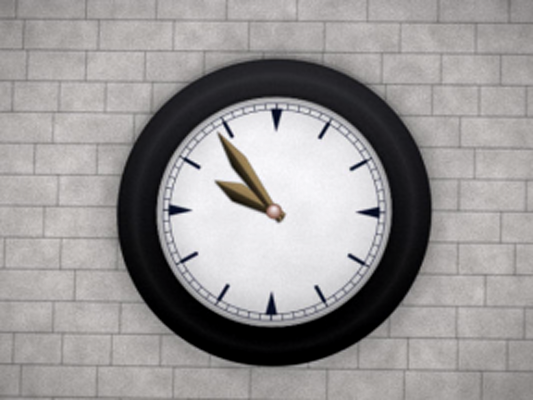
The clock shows 9:54
